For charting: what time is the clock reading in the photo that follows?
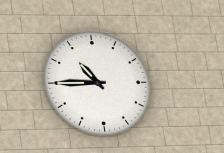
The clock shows 10:45
